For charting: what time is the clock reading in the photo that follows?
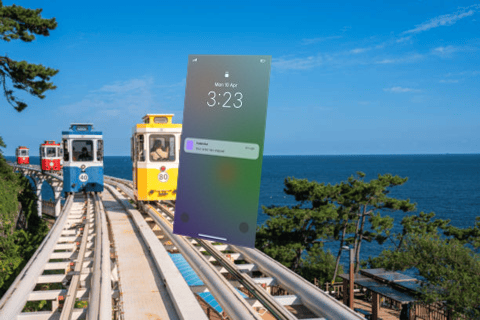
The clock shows 3:23
